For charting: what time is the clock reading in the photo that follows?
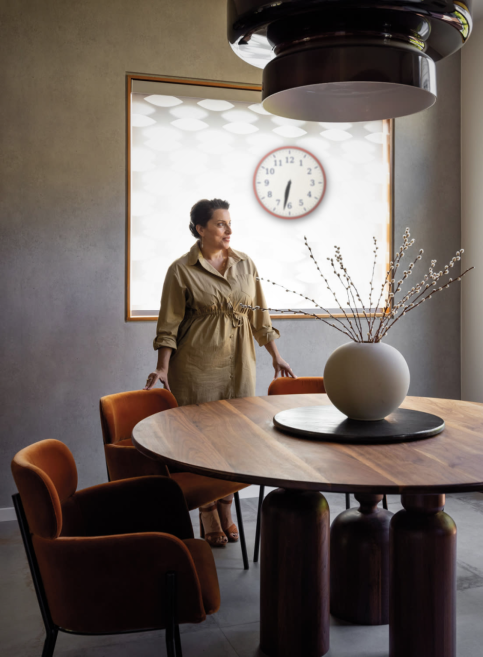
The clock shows 6:32
